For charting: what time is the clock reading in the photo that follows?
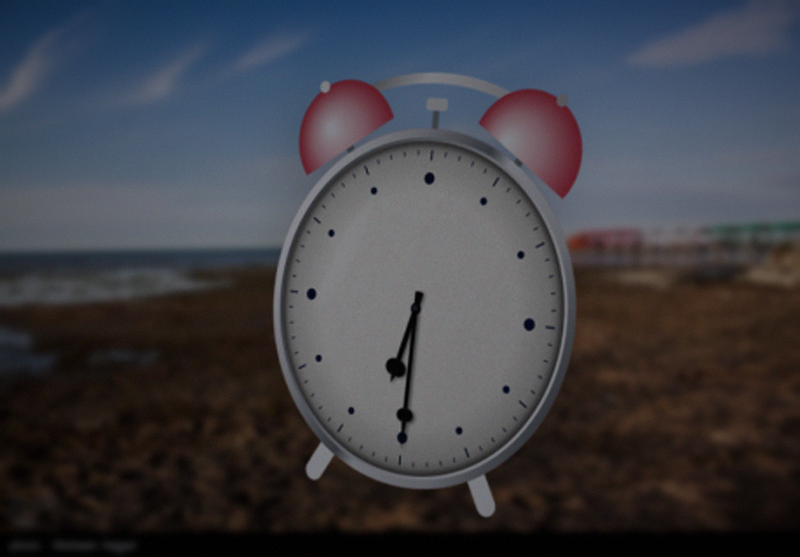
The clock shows 6:30
